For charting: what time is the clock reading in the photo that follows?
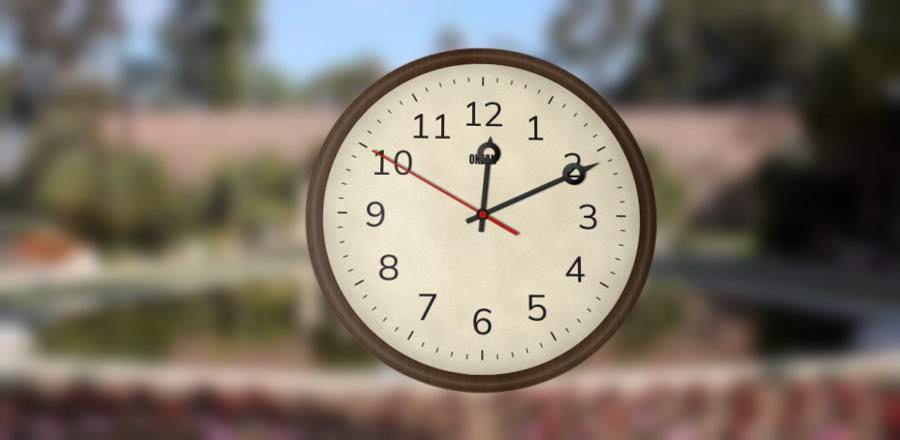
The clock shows 12:10:50
